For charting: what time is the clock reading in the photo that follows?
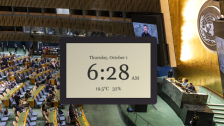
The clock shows 6:28
